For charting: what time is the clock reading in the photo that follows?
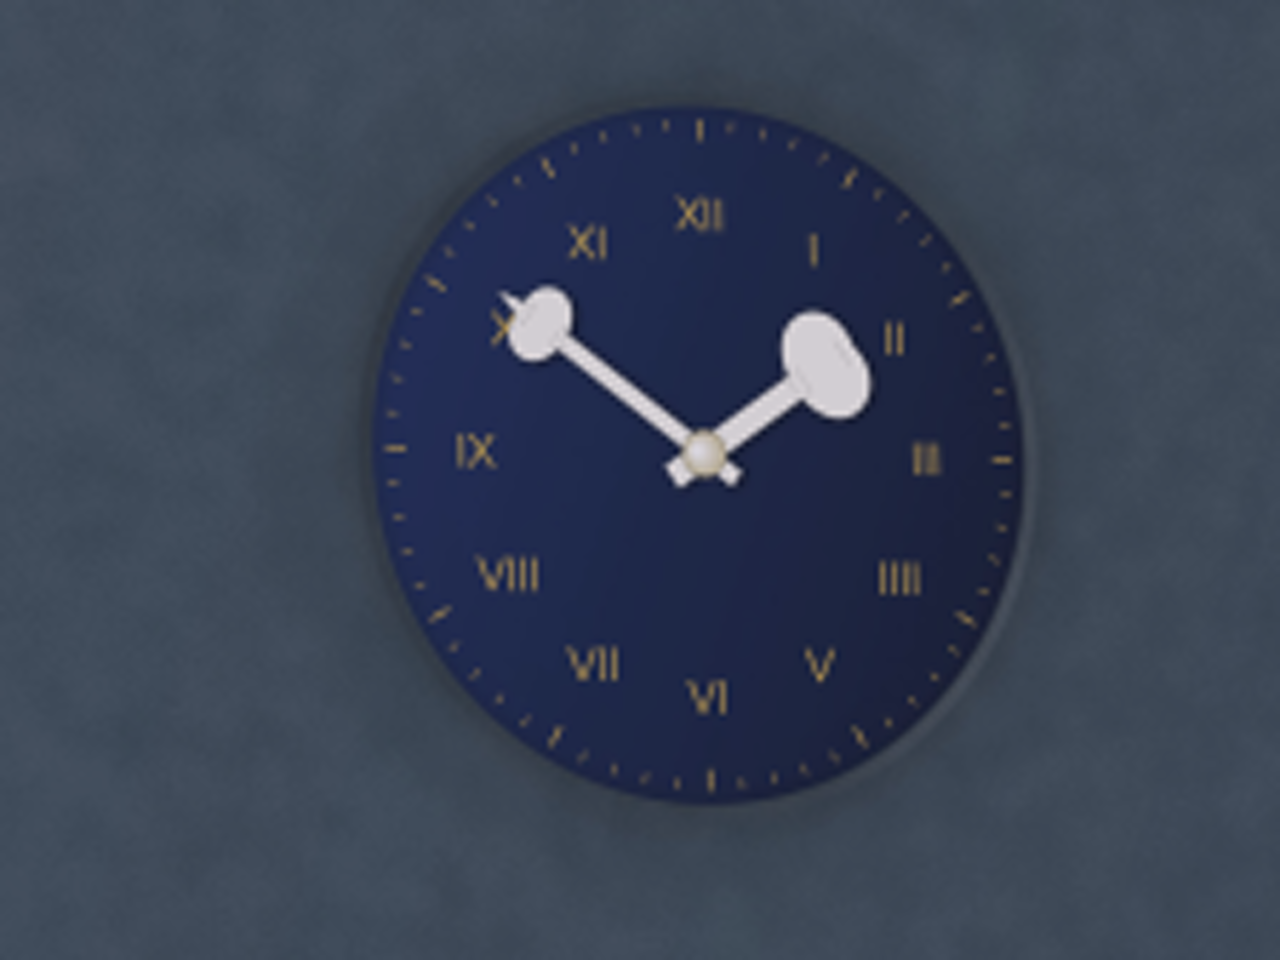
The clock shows 1:51
